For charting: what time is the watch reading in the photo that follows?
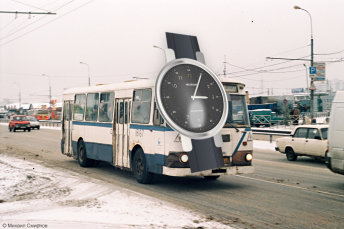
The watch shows 3:05
